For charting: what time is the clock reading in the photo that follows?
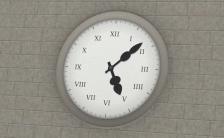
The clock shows 5:08
